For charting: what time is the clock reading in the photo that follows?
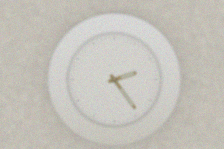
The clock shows 2:24
